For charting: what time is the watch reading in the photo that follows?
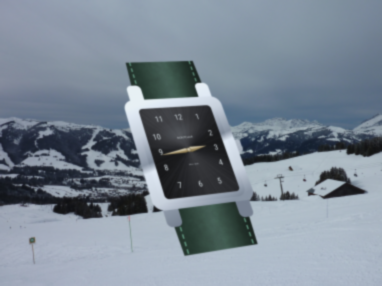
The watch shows 2:44
